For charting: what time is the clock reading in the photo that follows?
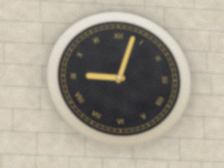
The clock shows 9:03
